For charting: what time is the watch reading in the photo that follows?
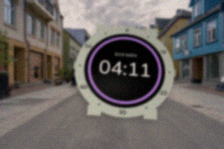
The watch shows 4:11
